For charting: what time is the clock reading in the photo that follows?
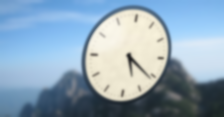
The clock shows 5:21
